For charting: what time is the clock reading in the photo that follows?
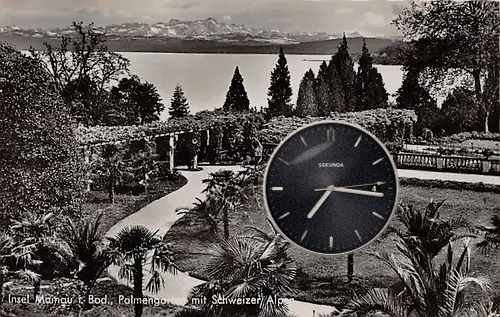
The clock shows 7:16:14
